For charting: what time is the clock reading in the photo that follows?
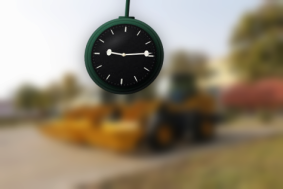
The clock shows 9:14
